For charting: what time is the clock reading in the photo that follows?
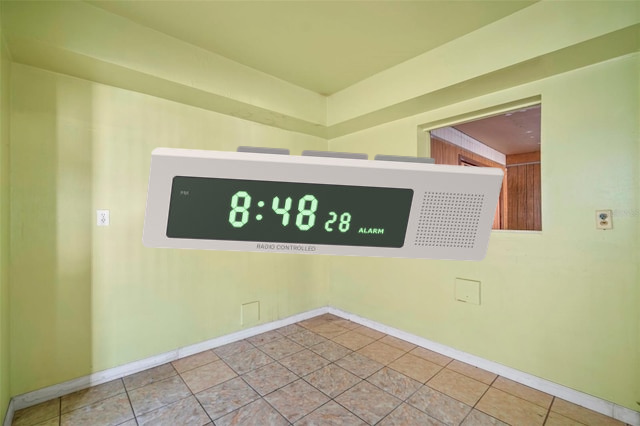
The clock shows 8:48:28
